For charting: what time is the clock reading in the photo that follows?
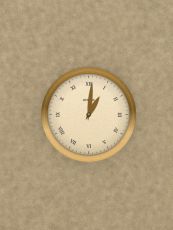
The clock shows 1:01
